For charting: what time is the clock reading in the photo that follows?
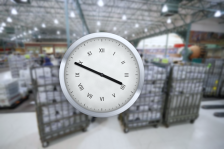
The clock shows 3:49
